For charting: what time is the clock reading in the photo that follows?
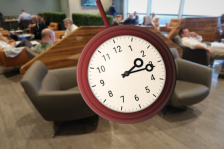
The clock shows 2:16
